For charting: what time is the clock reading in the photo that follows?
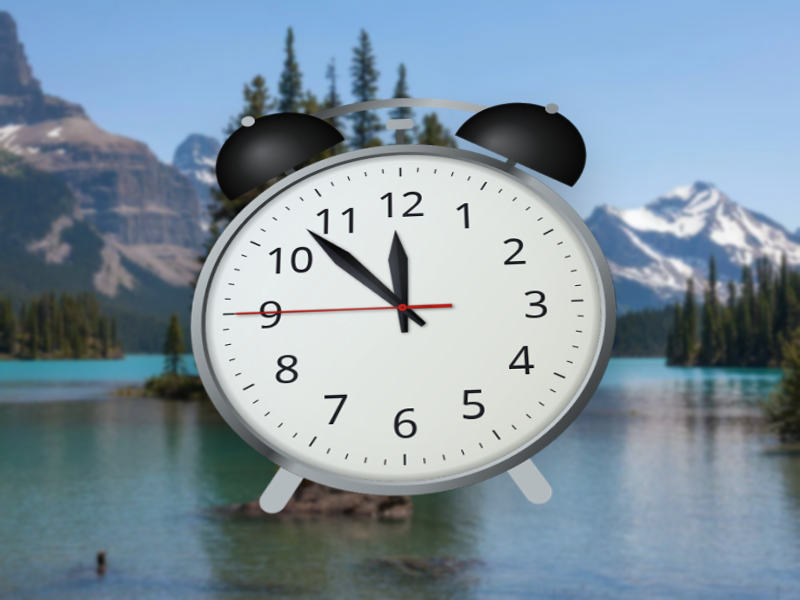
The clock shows 11:52:45
